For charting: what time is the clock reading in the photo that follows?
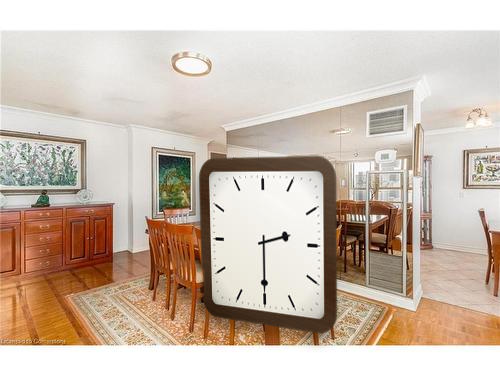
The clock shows 2:30
